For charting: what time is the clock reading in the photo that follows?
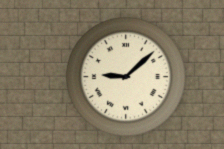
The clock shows 9:08
